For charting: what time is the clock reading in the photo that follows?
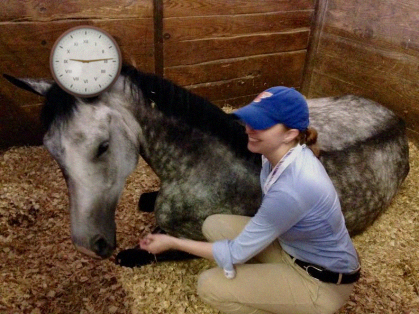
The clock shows 9:14
